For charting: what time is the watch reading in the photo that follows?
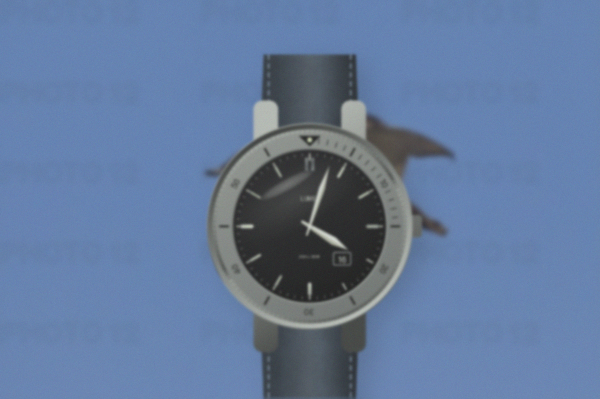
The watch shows 4:03
